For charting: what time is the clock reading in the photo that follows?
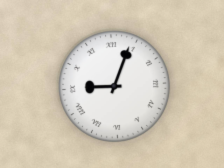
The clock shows 9:04
